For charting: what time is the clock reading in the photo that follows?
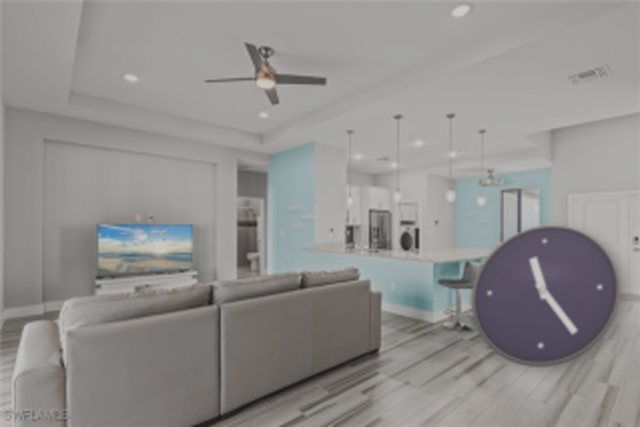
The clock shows 11:24
